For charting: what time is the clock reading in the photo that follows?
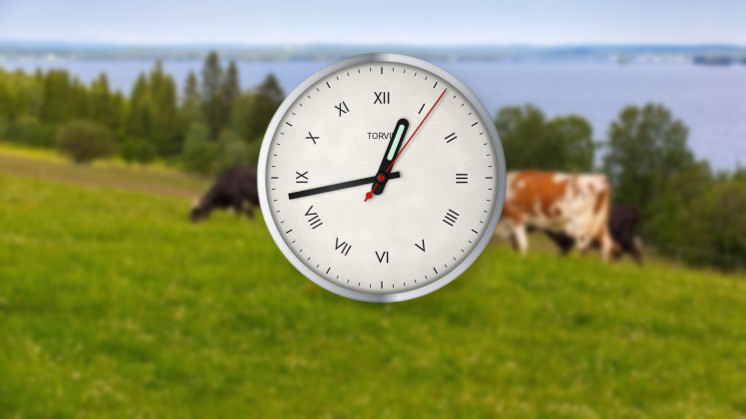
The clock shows 12:43:06
